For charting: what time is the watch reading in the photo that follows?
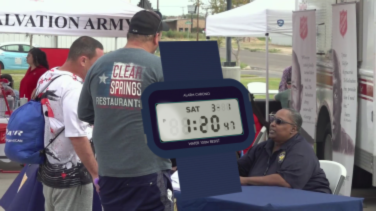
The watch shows 1:20:47
